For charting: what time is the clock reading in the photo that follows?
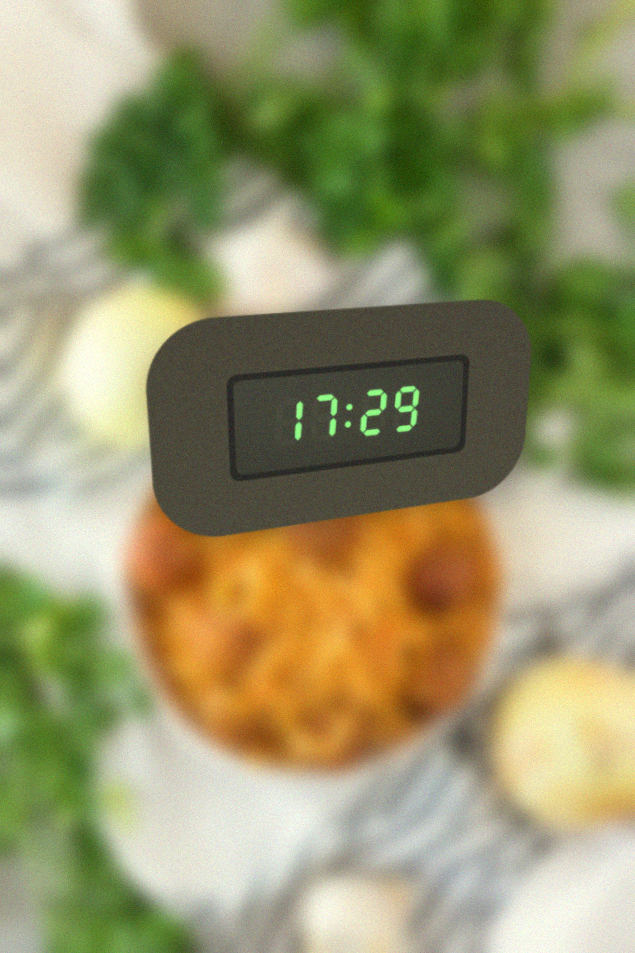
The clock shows 17:29
